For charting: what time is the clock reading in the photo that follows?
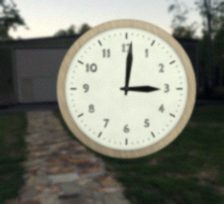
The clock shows 3:01
